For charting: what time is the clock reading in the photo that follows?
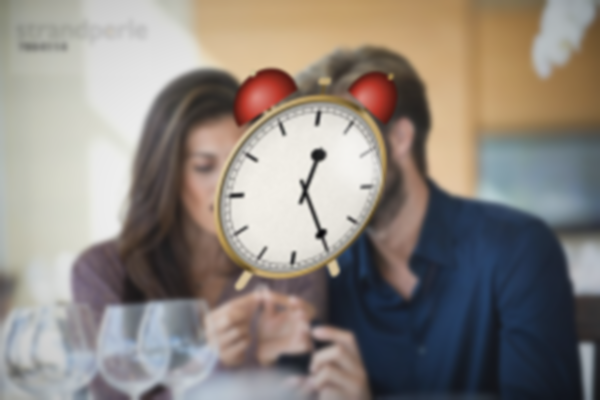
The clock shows 12:25
